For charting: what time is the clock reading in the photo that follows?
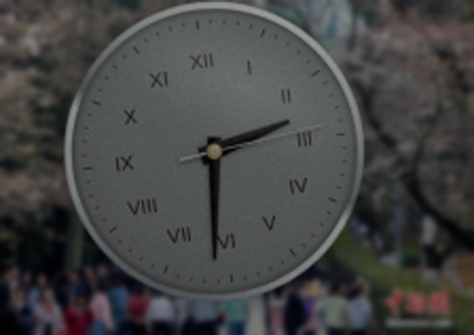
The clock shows 2:31:14
